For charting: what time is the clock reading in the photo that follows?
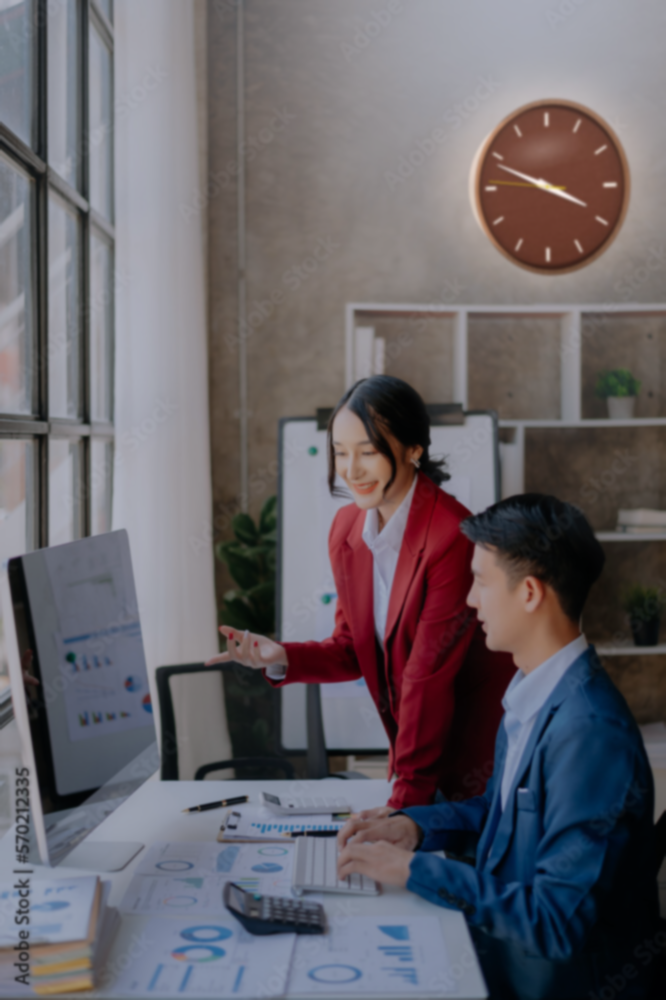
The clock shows 3:48:46
